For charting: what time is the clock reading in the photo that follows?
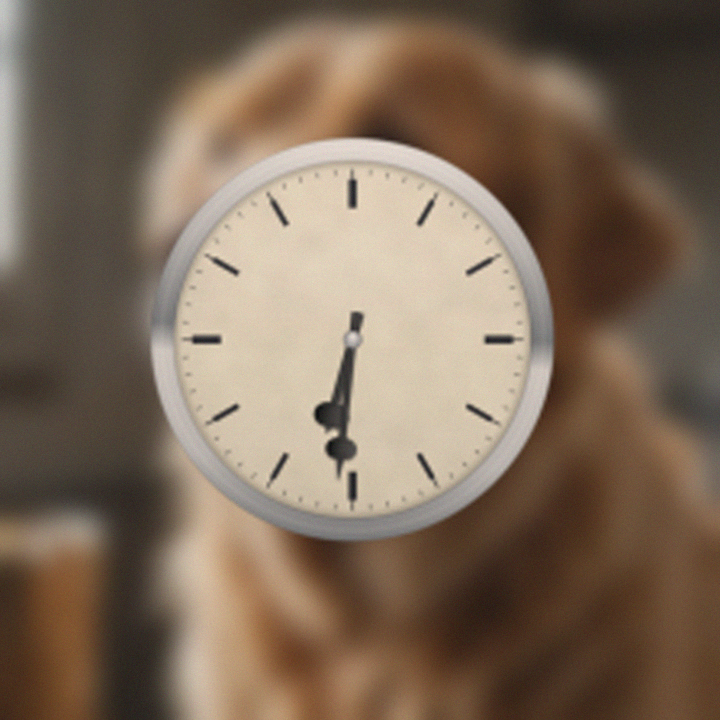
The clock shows 6:31
